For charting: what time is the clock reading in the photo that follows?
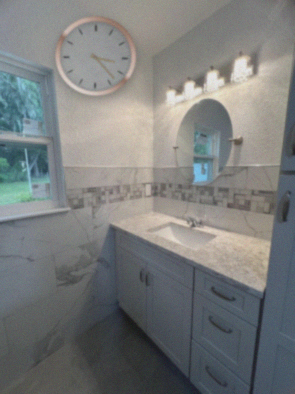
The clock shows 3:23
